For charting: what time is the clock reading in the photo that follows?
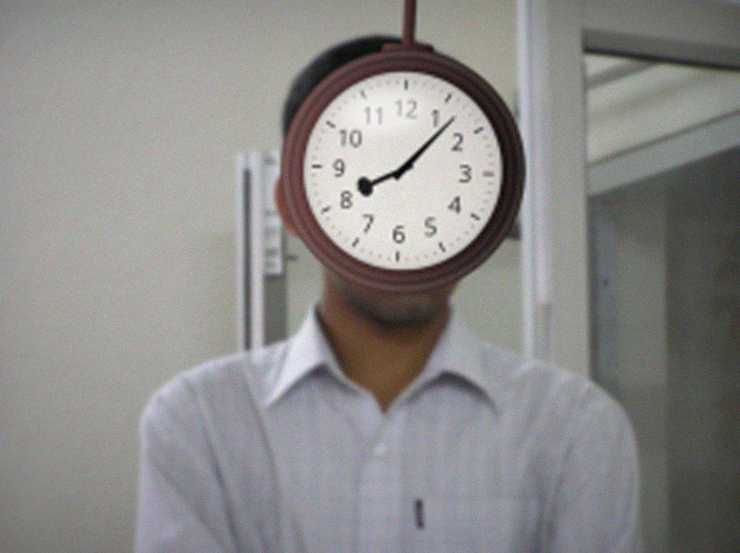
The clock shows 8:07
